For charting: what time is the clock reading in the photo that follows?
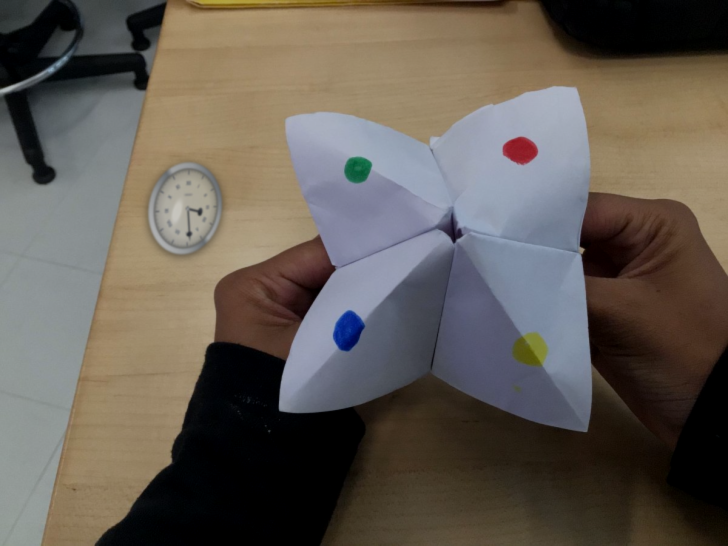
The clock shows 3:29
